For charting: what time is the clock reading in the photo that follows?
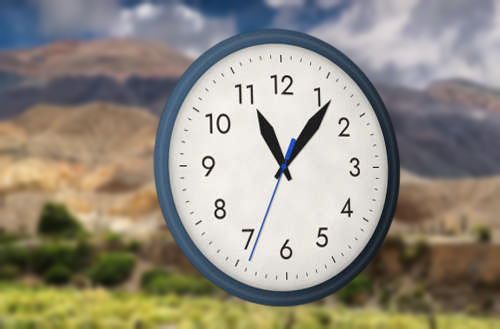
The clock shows 11:06:34
